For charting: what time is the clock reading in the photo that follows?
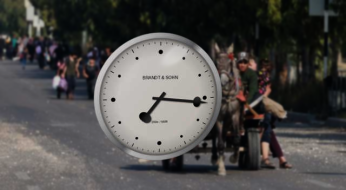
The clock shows 7:16
